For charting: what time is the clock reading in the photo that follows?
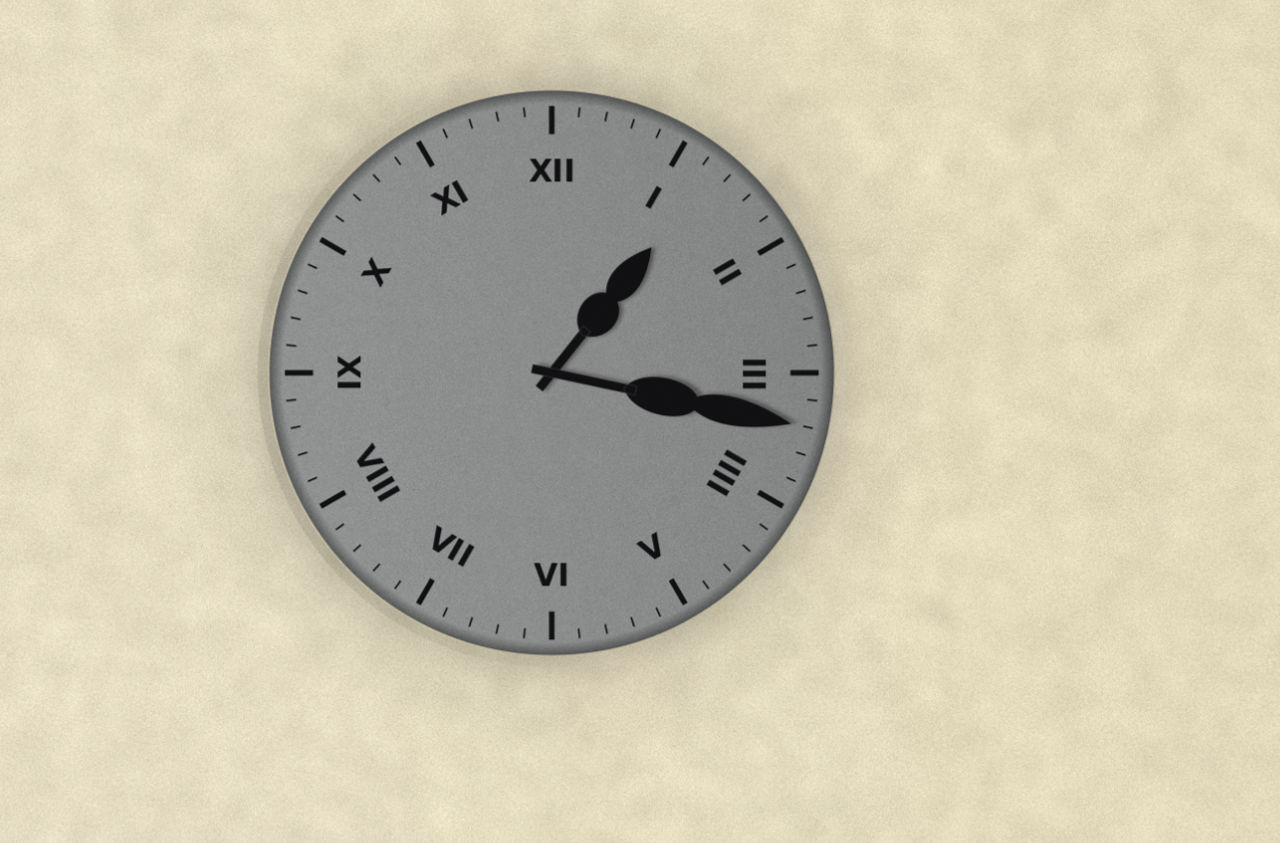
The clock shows 1:17
